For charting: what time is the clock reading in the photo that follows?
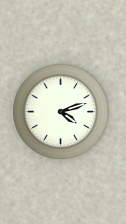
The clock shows 4:12
